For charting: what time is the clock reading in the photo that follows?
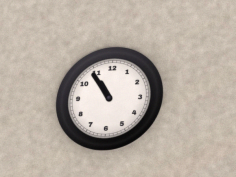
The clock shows 10:54
